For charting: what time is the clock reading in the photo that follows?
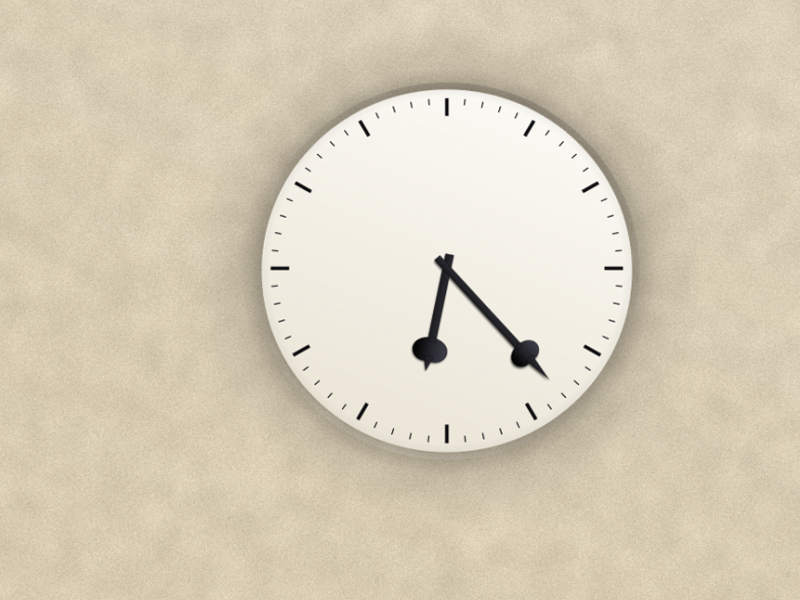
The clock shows 6:23
